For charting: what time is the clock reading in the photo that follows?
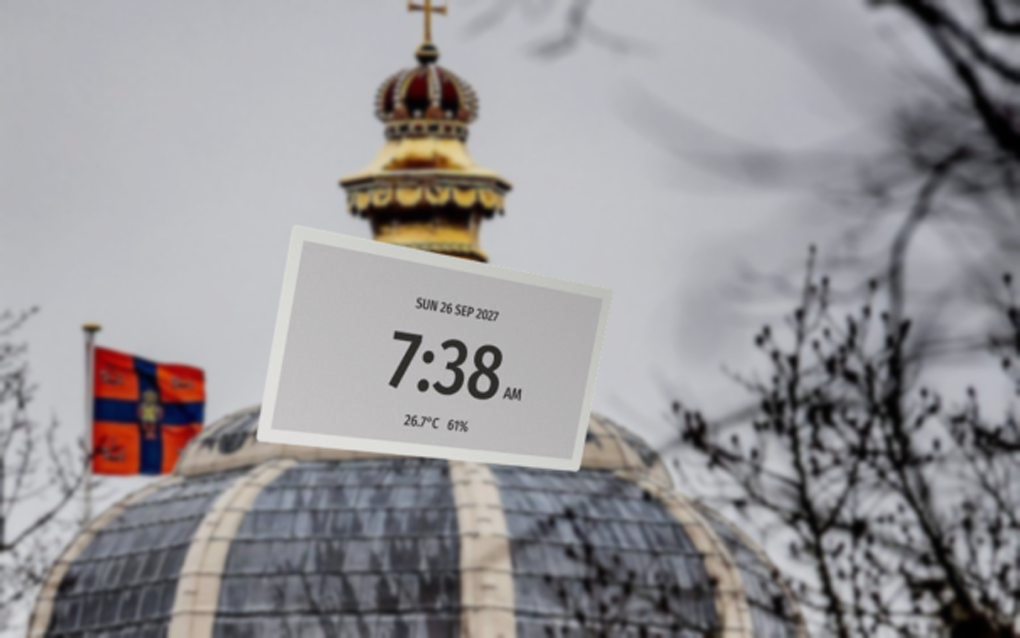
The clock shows 7:38
